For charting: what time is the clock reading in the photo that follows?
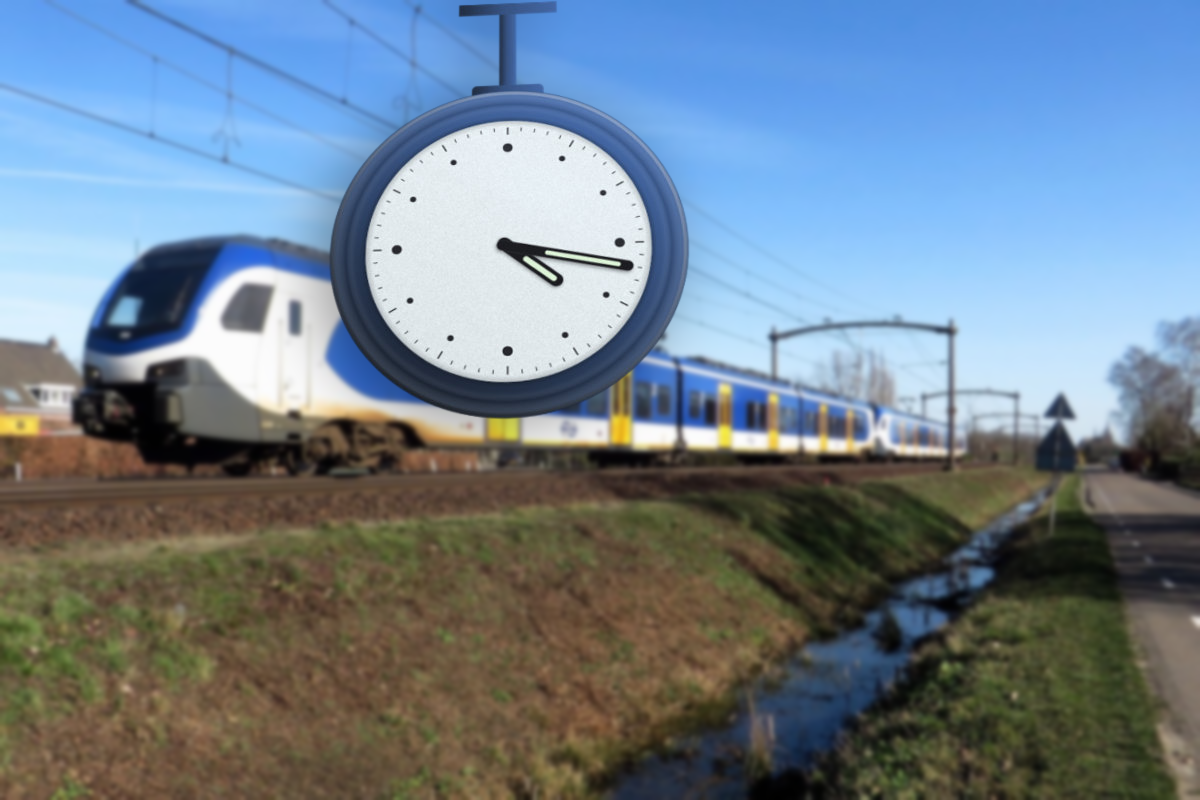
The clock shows 4:17
